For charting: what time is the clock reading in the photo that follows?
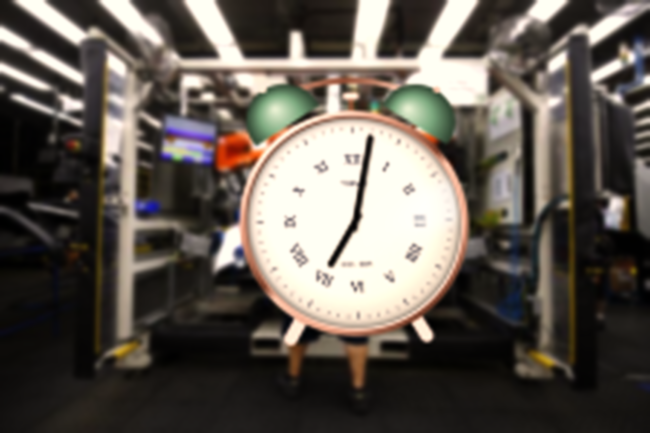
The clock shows 7:02
